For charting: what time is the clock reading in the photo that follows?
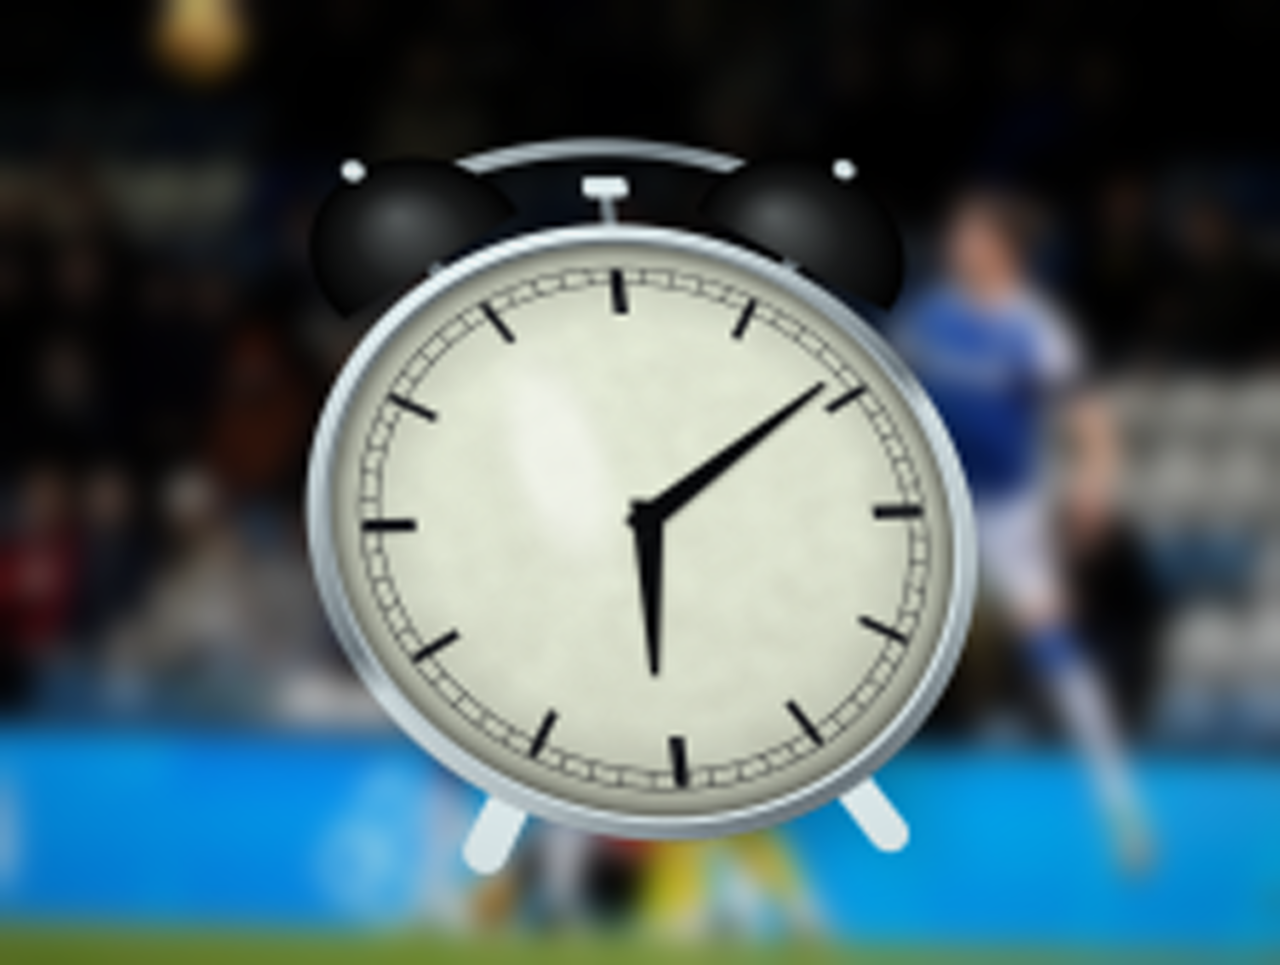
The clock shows 6:09
